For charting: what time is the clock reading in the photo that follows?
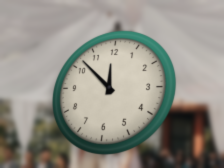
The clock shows 11:52
